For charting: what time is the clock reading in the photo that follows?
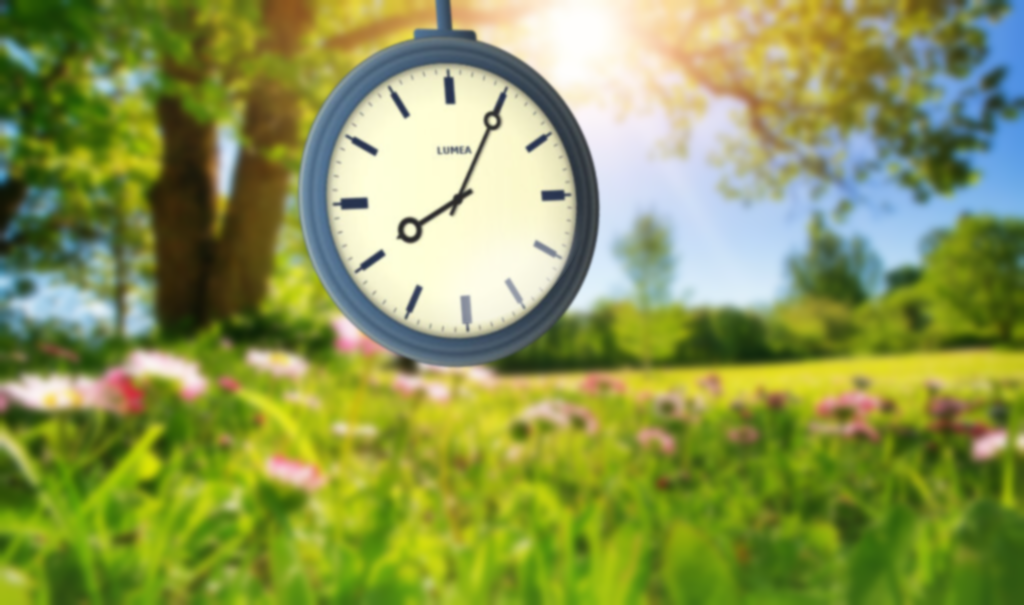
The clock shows 8:05
